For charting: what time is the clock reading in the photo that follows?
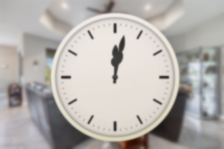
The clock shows 12:02
